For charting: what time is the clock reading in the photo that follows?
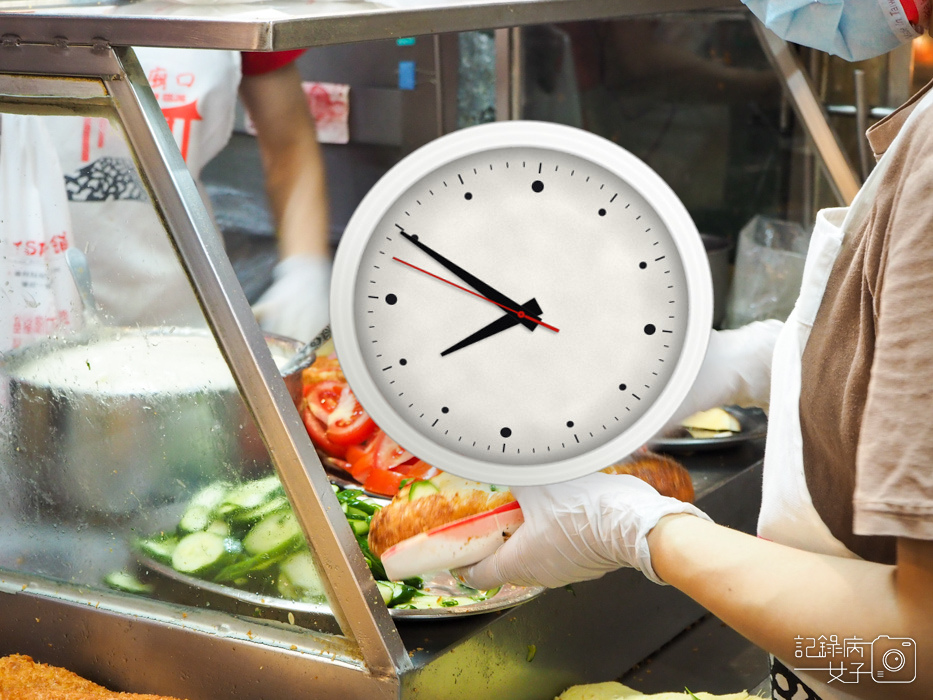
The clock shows 7:49:48
